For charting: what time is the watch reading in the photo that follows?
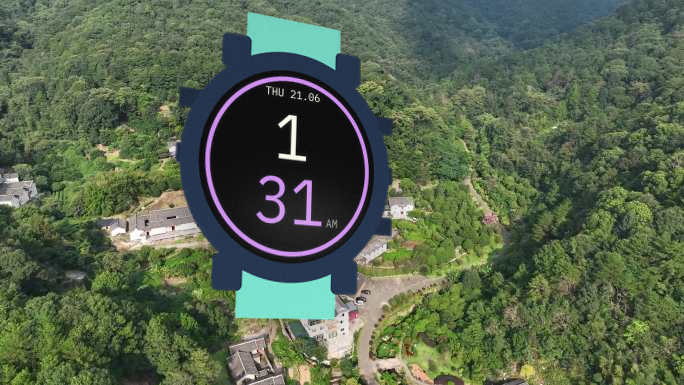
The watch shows 1:31
